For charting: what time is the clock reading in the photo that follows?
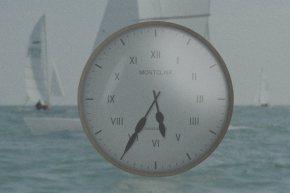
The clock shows 5:35
